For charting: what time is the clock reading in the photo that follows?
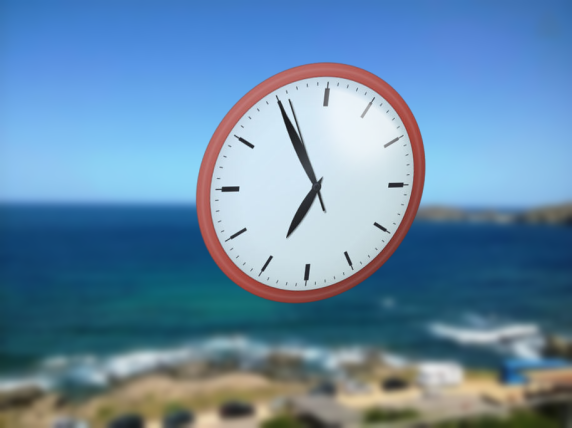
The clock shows 6:54:56
